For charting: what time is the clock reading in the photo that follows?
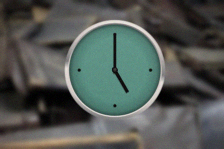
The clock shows 5:00
